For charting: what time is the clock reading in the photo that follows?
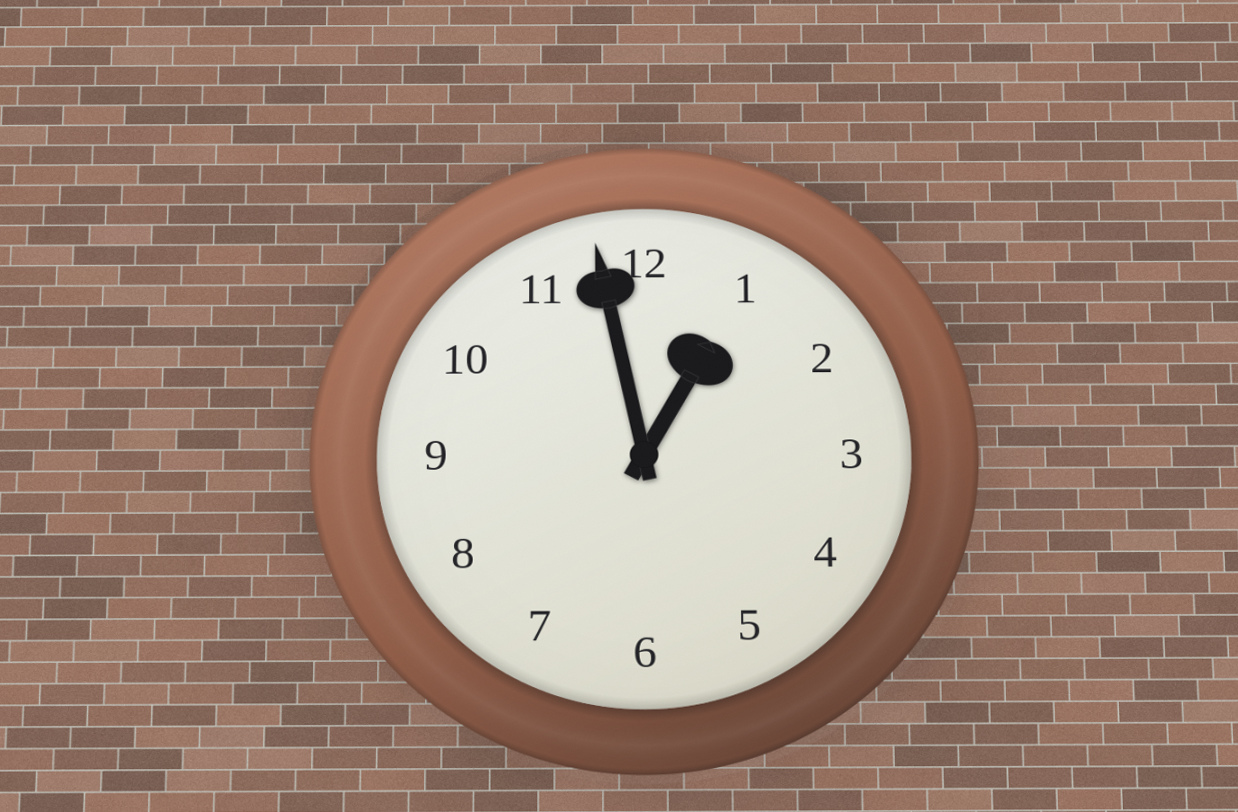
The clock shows 12:58
